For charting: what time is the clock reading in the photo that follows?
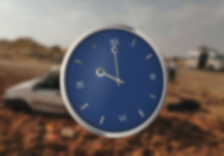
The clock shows 10:00
